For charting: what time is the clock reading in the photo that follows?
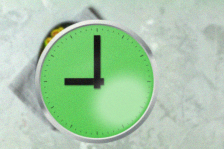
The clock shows 9:00
